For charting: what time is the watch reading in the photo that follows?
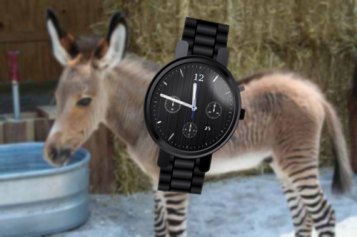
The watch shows 11:47
